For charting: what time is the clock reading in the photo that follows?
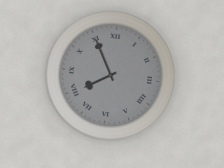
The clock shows 7:55
